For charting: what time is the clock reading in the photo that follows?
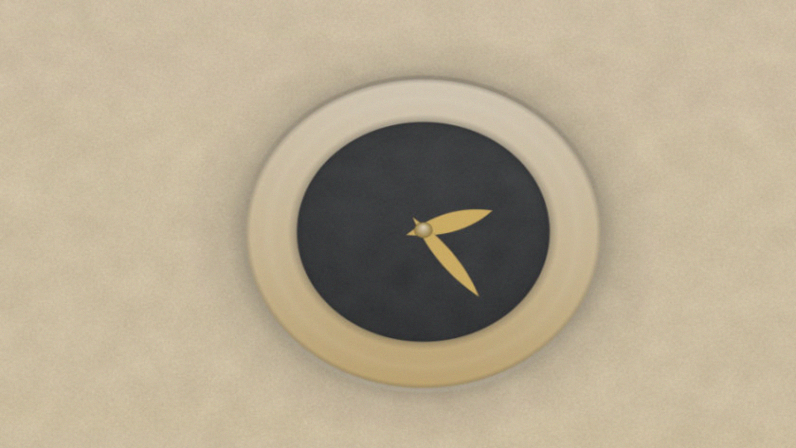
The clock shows 2:24
